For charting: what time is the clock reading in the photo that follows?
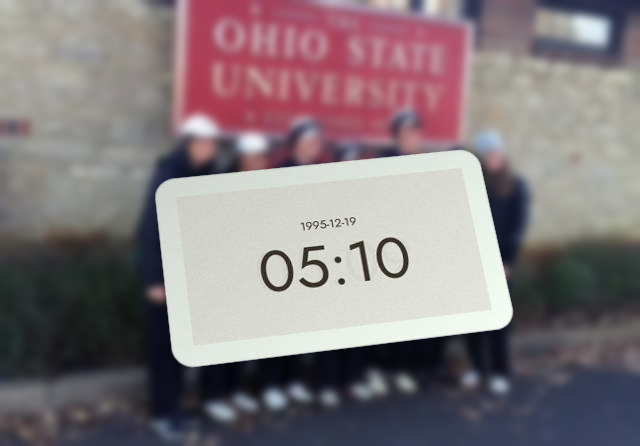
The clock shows 5:10
